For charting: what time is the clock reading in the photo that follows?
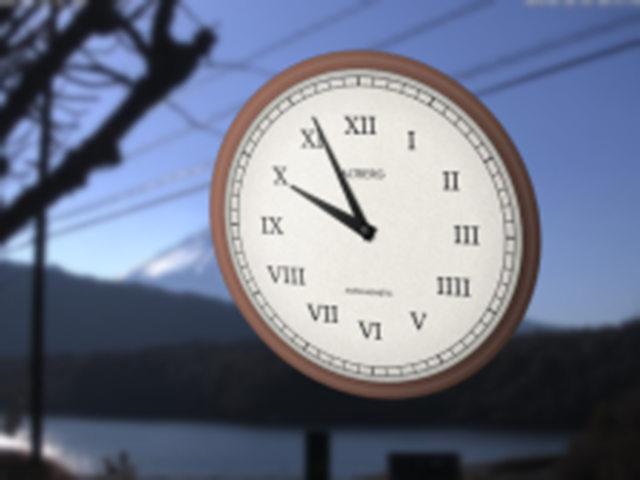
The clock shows 9:56
